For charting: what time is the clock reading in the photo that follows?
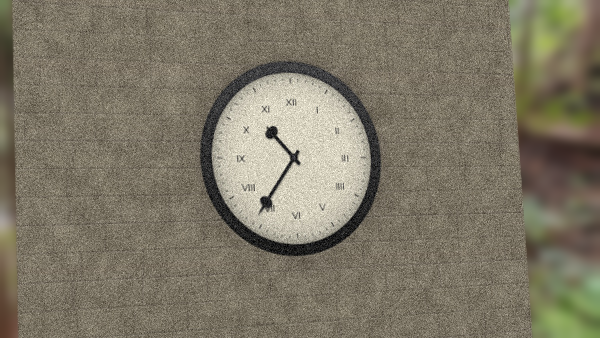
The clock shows 10:36
